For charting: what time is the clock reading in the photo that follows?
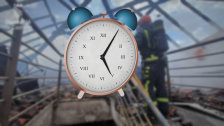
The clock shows 5:05
